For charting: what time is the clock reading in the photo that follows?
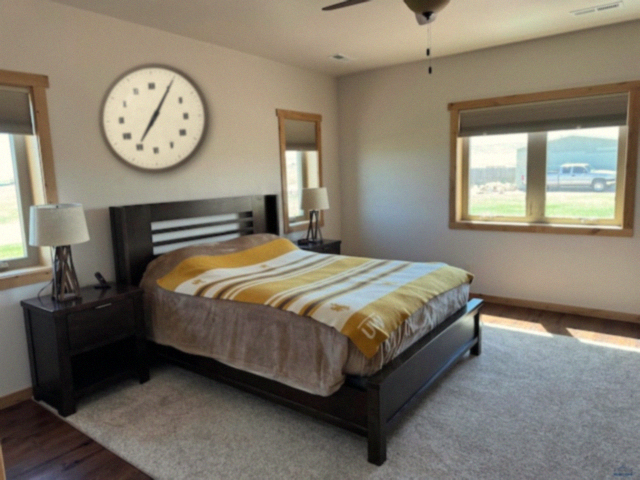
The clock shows 7:05
